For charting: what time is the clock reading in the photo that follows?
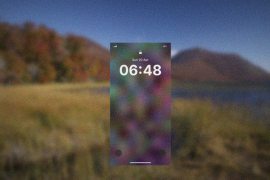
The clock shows 6:48
